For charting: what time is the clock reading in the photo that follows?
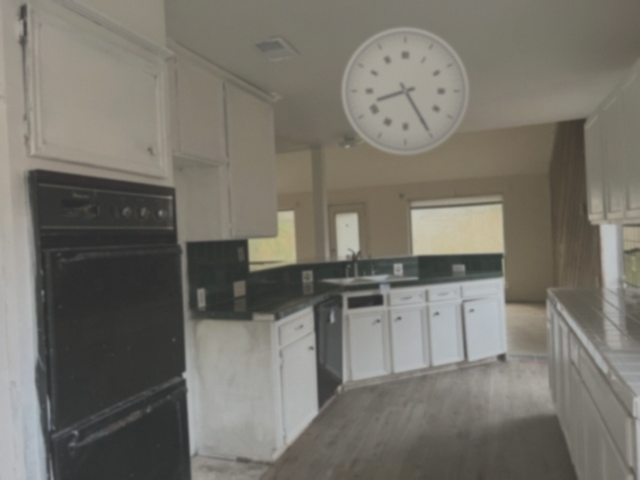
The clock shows 8:25
